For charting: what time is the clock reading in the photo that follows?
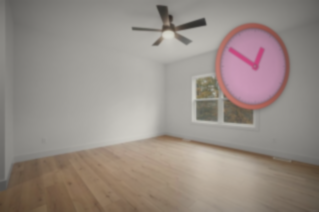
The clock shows 12:50
